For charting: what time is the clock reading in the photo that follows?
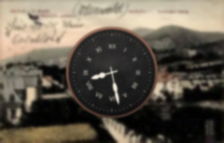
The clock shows 8:28
